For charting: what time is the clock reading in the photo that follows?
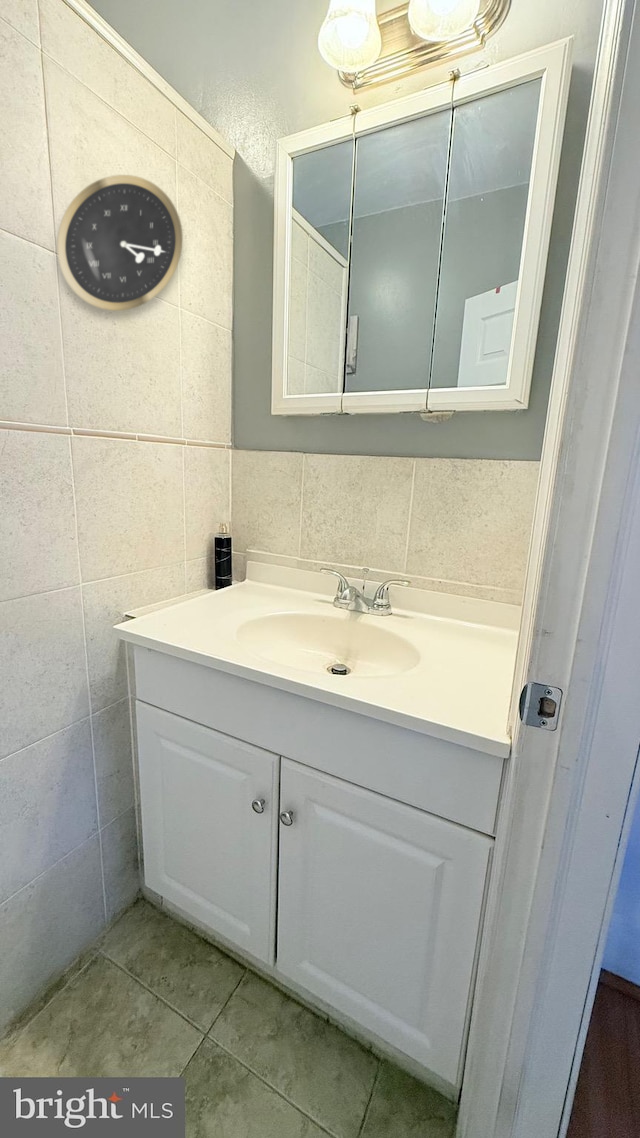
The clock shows 4:17
